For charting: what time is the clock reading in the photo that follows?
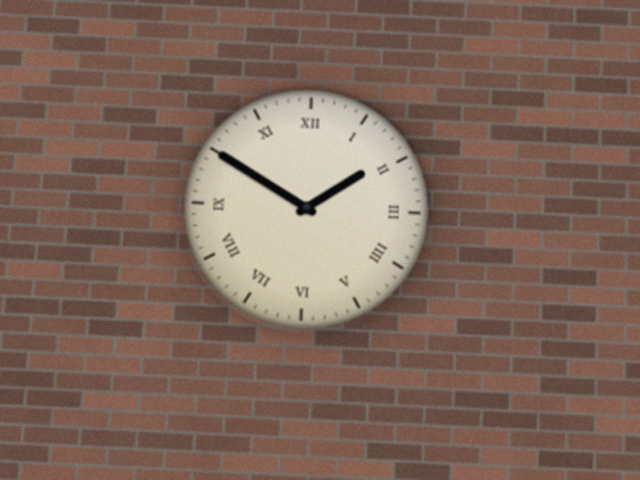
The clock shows 1:50
